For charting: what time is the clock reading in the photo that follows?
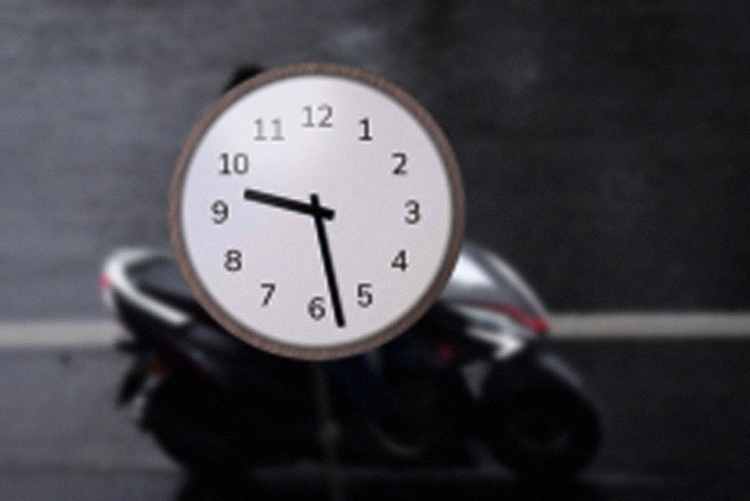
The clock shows 9:28
